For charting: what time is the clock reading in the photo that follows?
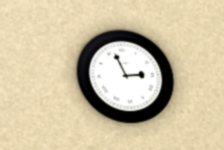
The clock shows 2:57
